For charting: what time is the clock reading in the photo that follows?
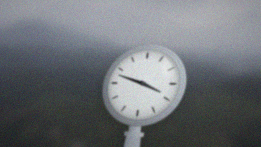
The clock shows 3:48
